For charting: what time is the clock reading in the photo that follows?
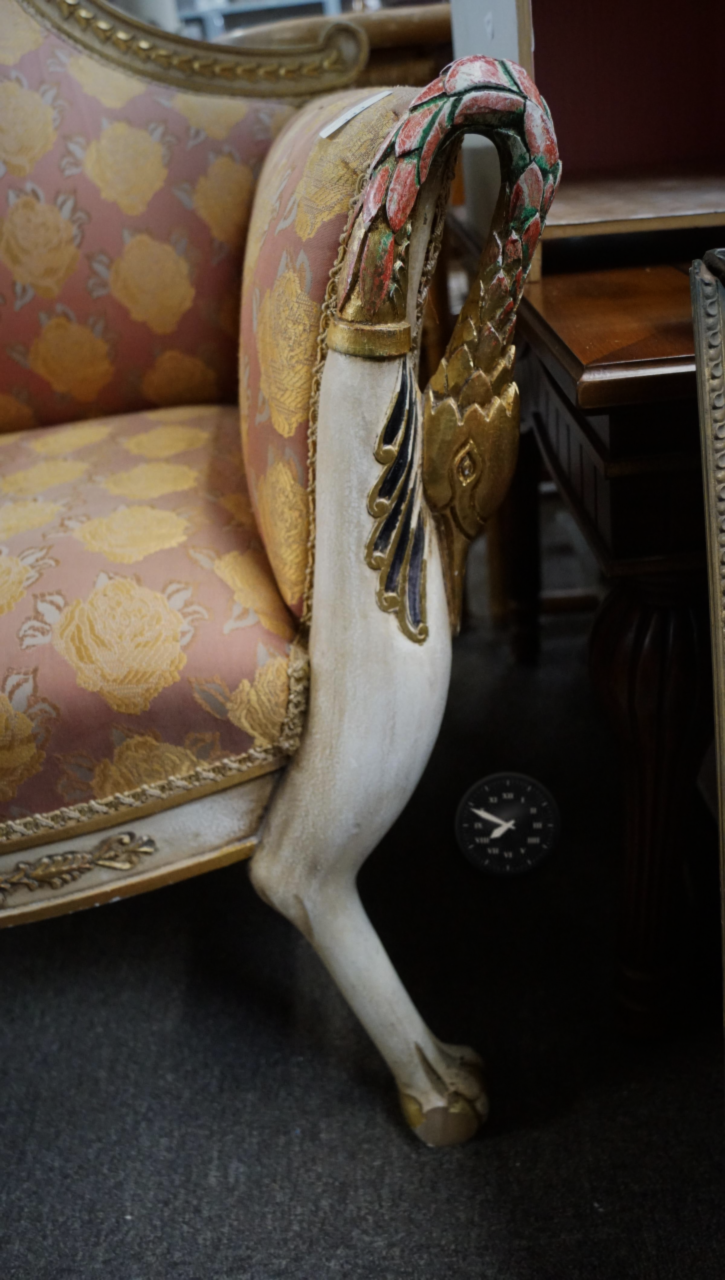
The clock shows 7:49
